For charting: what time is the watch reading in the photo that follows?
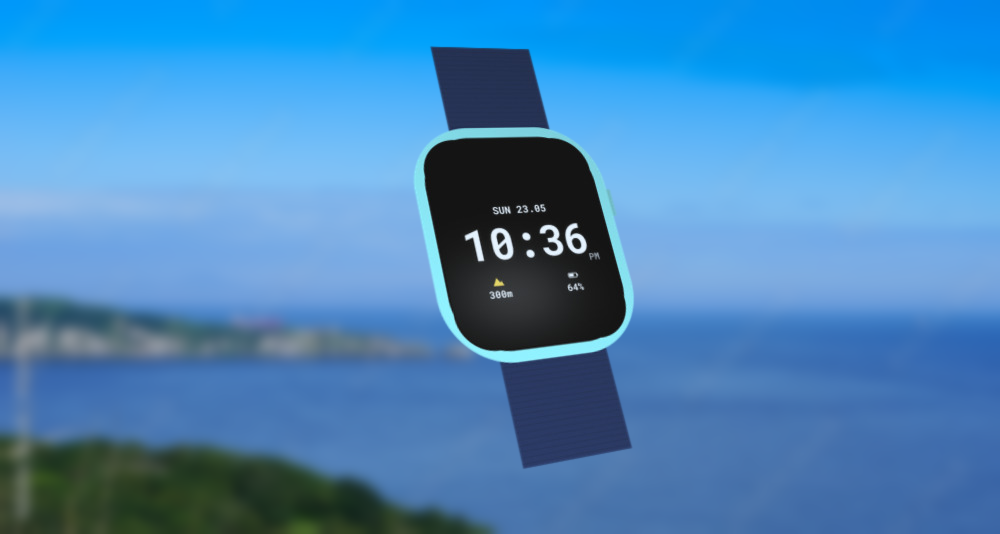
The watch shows 10:36
